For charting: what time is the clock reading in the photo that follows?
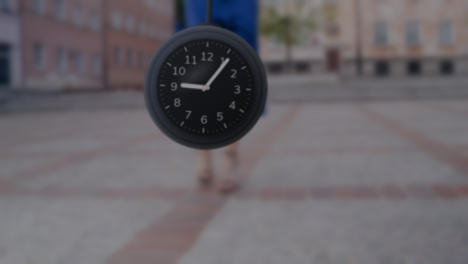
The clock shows 9:06
